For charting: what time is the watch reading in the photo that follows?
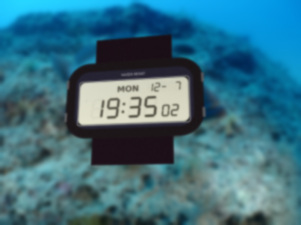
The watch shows 19:35:02
